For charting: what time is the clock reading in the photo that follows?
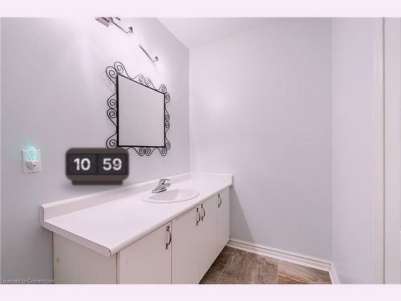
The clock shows 10:59
